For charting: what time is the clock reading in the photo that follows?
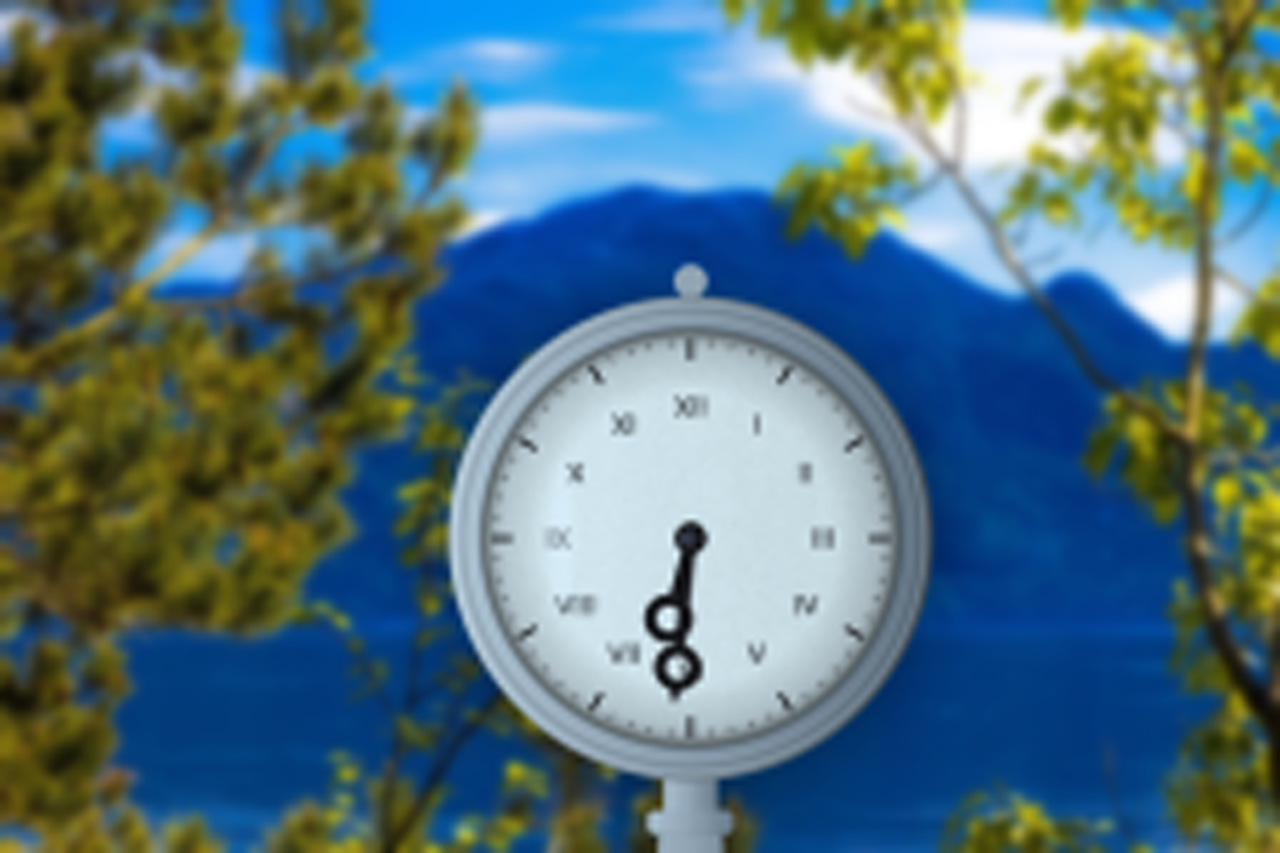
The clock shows 6:31
